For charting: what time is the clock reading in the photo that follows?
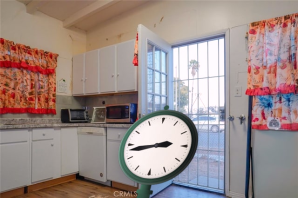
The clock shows 2:43
